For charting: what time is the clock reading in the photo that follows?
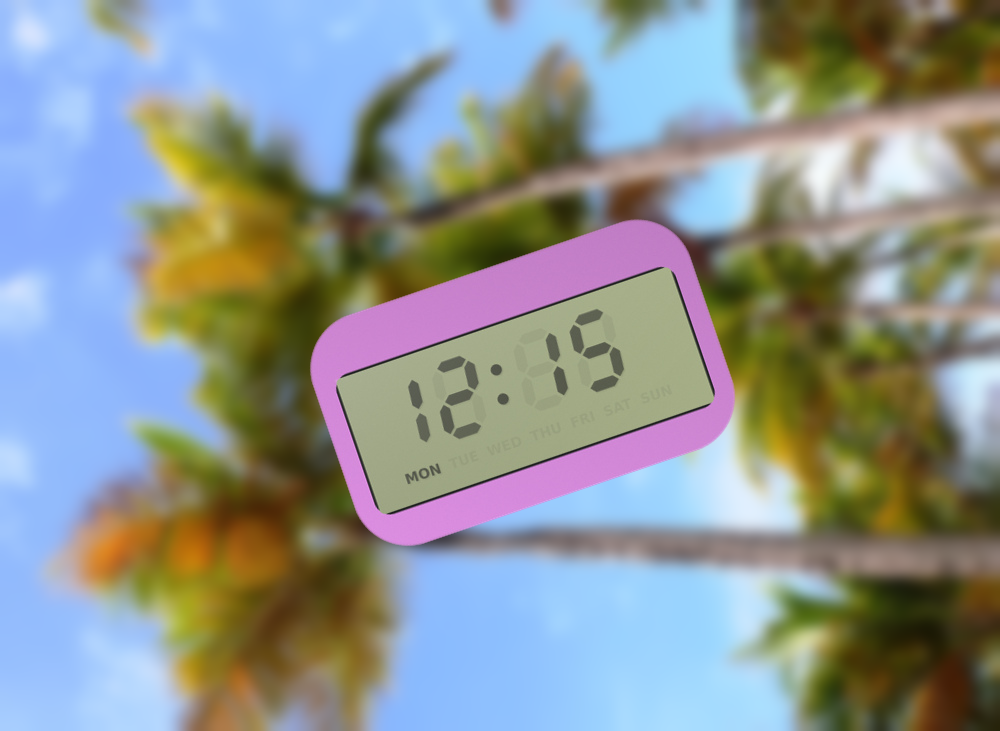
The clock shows 12:15
